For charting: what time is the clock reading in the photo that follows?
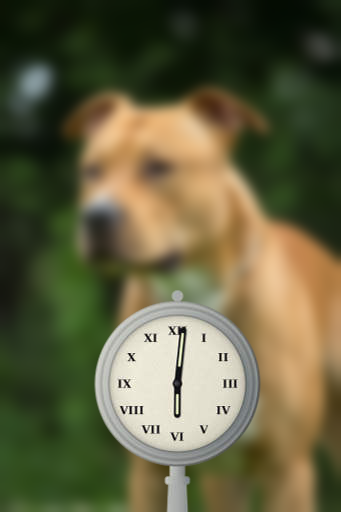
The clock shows 6:01
